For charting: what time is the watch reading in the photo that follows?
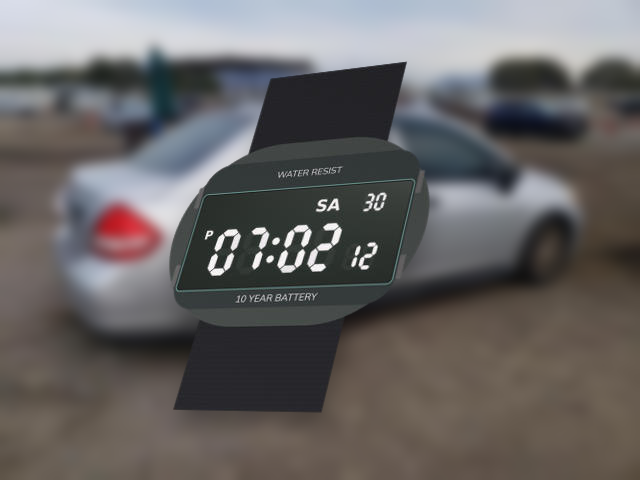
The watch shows 7:02:12
